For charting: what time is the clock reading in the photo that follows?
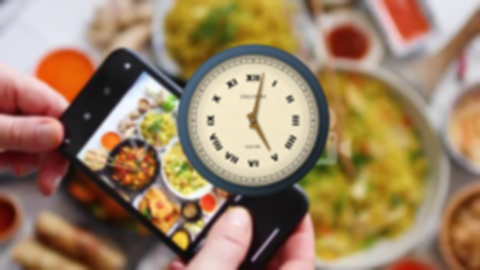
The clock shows 5:02
